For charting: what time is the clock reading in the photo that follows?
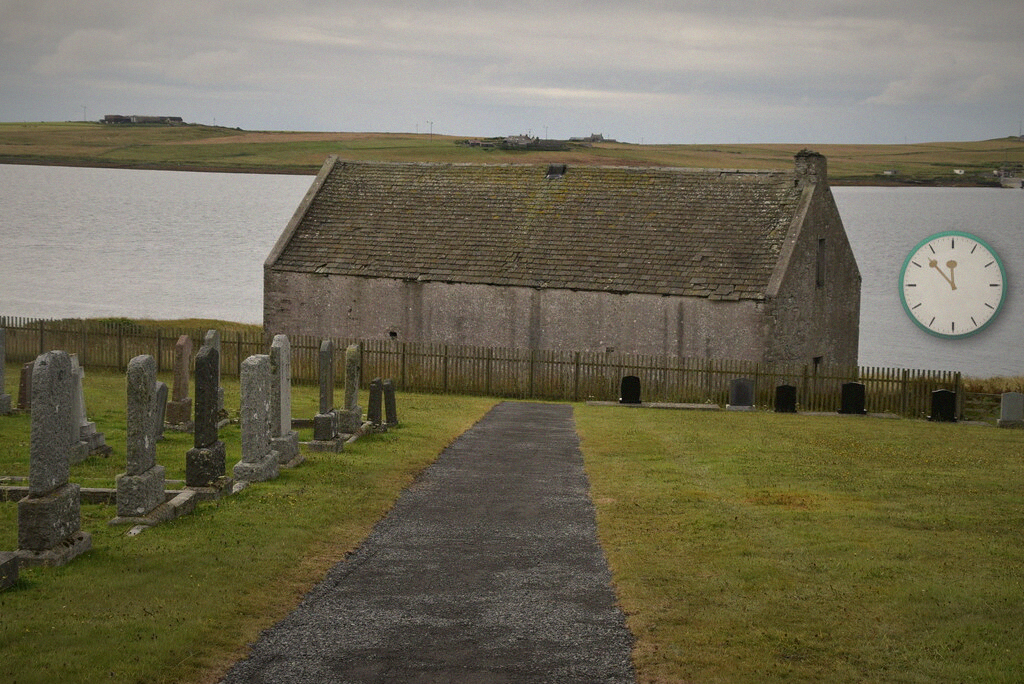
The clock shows 11:53
